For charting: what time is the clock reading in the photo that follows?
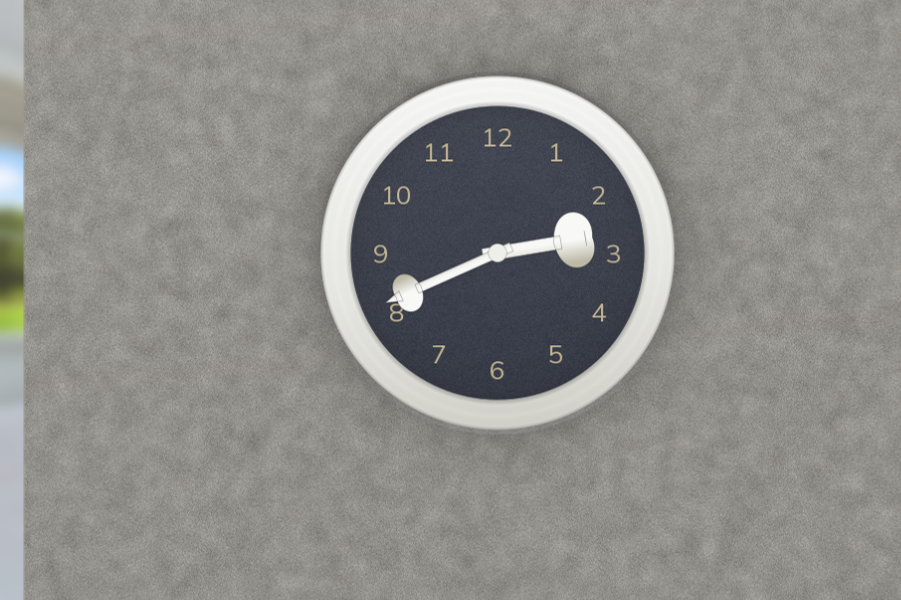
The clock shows 2:41
